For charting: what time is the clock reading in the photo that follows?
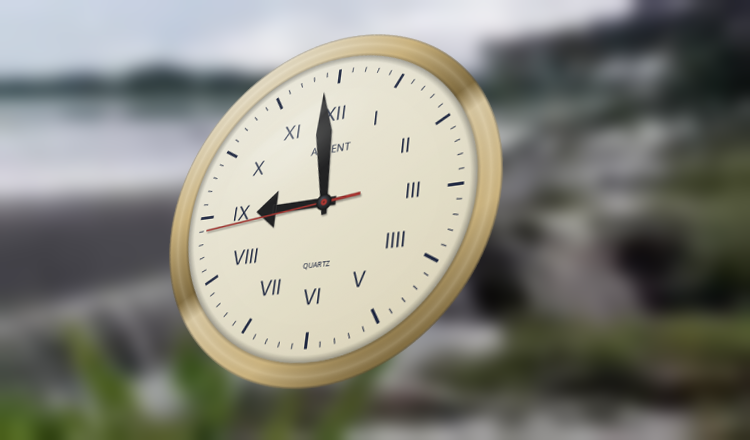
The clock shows 8:58:44
